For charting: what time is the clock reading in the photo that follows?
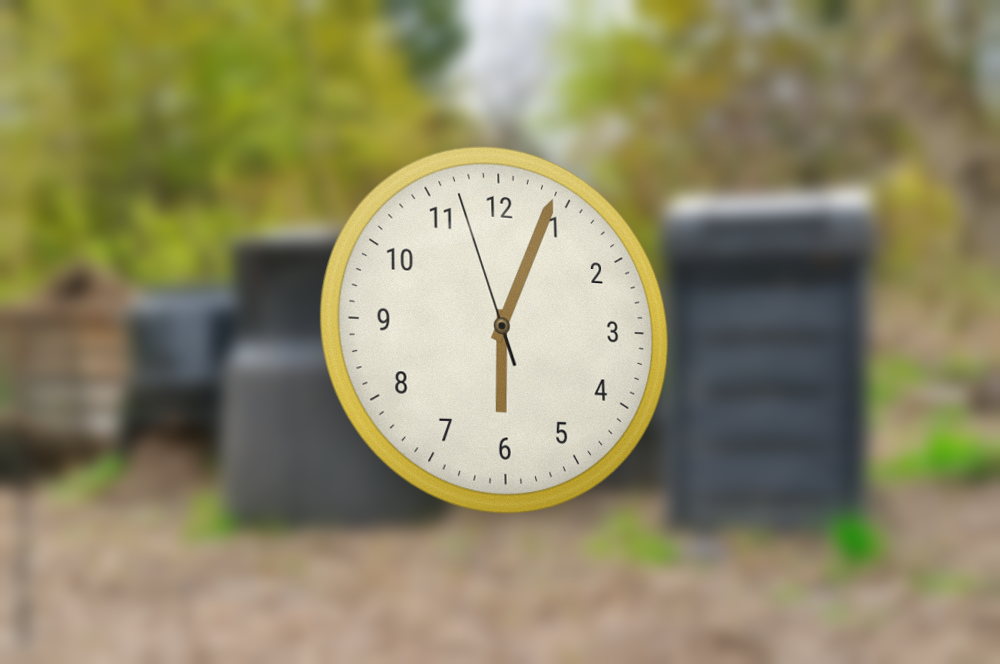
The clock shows 6:03:57
